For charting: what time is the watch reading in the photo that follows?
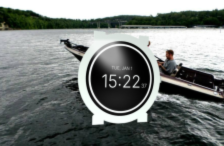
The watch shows 15:22
